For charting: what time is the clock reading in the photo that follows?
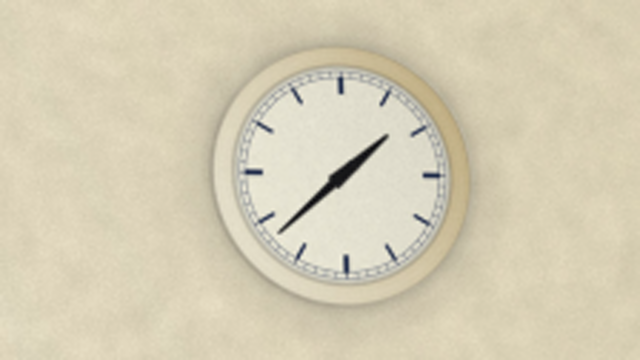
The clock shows 1:38
